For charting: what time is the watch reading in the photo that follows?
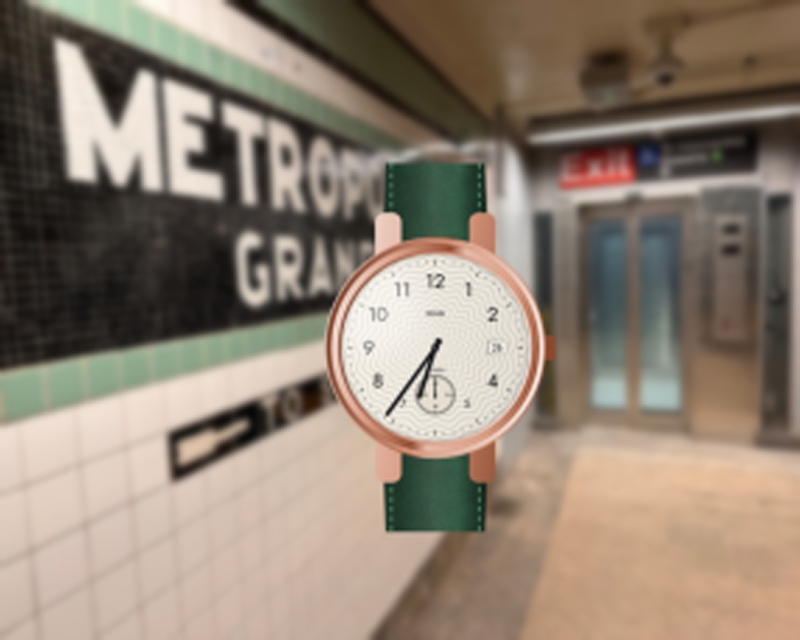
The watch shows 6:36
